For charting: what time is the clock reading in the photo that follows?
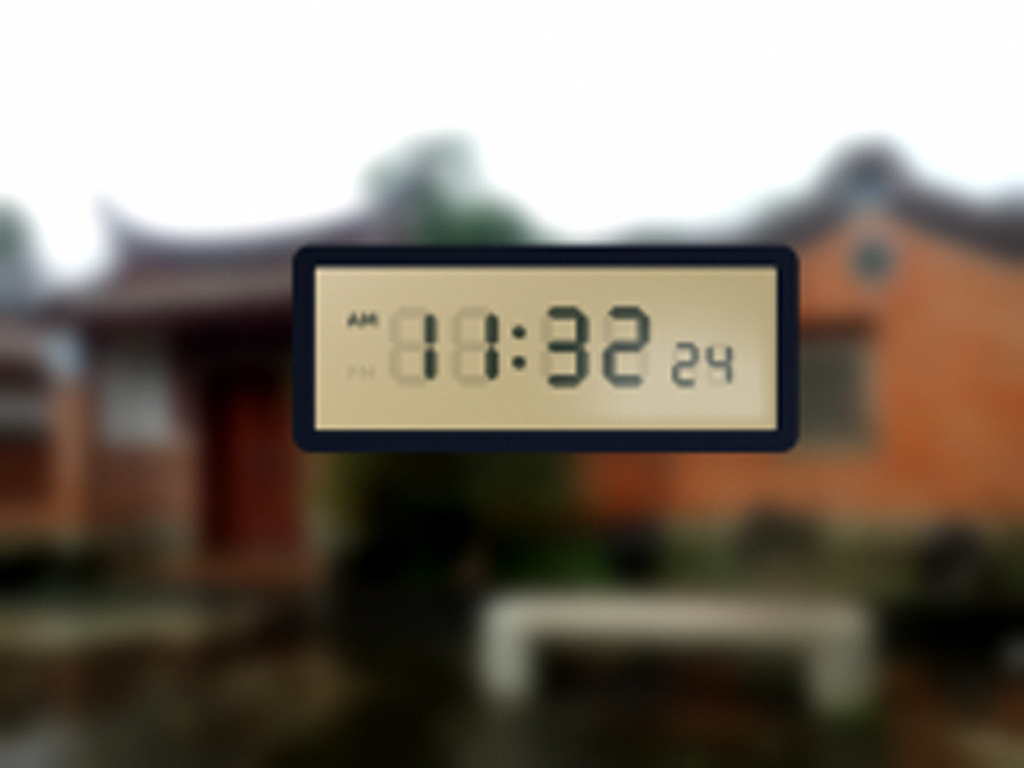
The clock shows 11:32:24
